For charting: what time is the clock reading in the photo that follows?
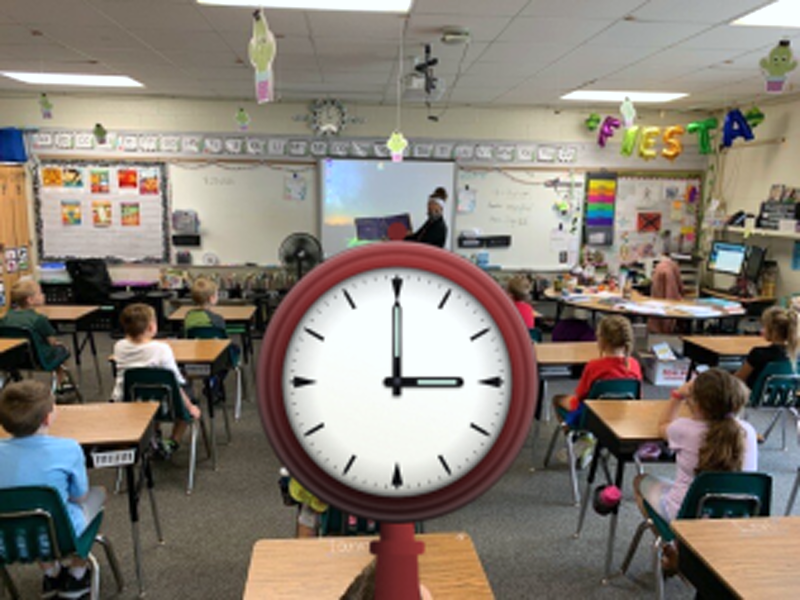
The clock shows 3:00
